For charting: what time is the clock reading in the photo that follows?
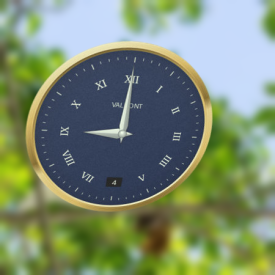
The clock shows 9:00
